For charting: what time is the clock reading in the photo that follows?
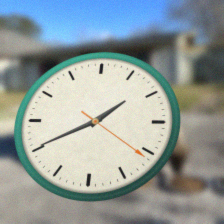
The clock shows 1:40:21
